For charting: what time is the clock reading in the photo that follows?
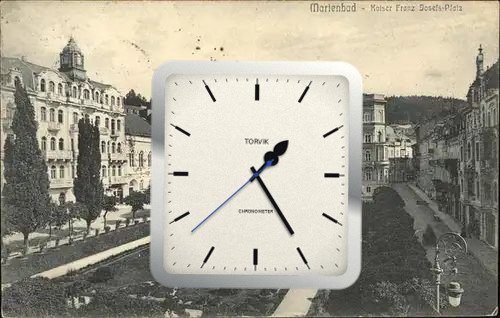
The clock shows 1:24:38
